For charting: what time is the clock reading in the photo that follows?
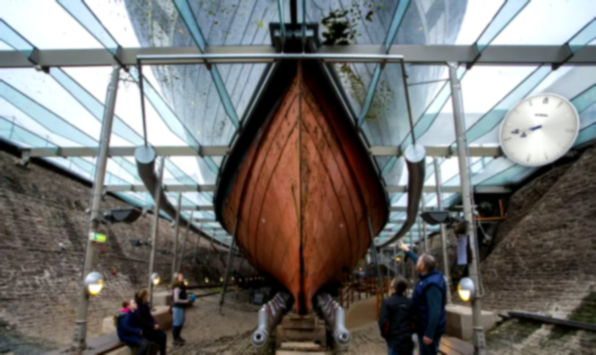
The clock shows 7:42
